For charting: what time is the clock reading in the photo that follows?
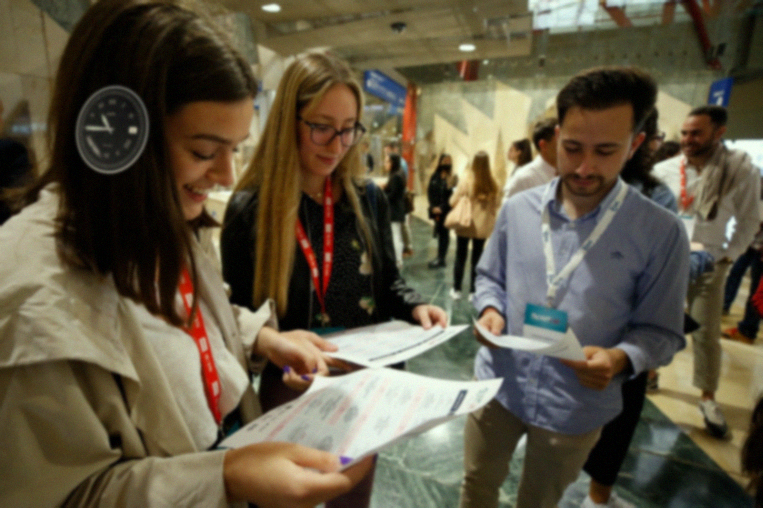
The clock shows 10:45
